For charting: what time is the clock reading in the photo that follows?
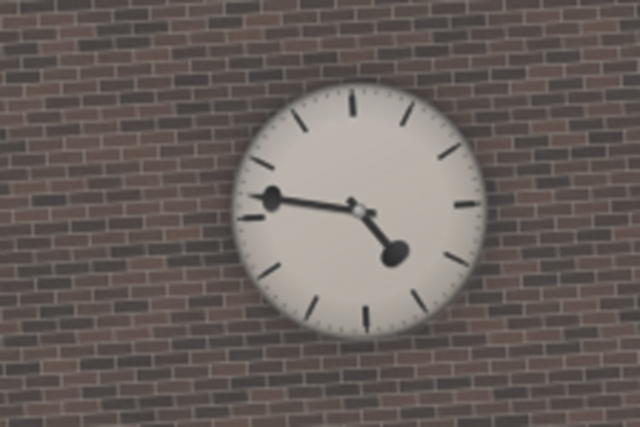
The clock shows 4:47
